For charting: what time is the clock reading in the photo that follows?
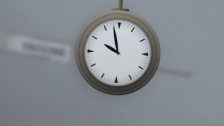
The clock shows 9:58
